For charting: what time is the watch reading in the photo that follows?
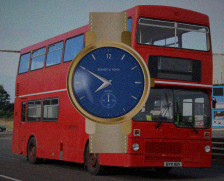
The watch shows 7:50
